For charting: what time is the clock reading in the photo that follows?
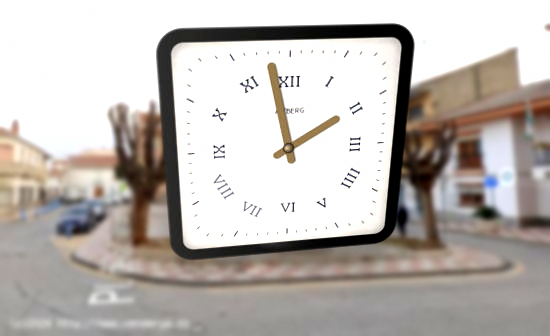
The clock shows 1:58
